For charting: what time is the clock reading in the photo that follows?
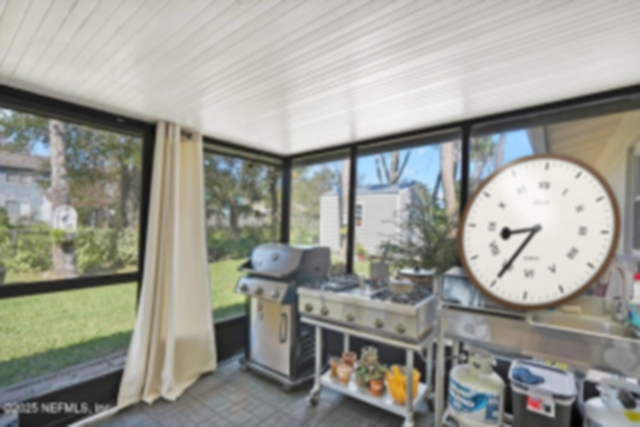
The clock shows 8:35
